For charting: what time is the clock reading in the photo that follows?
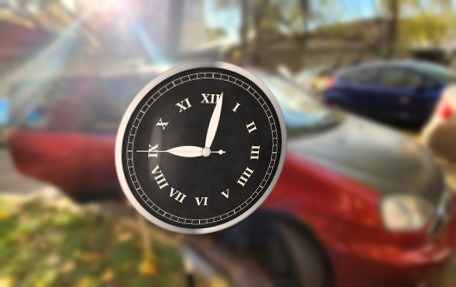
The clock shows 9:01:45
